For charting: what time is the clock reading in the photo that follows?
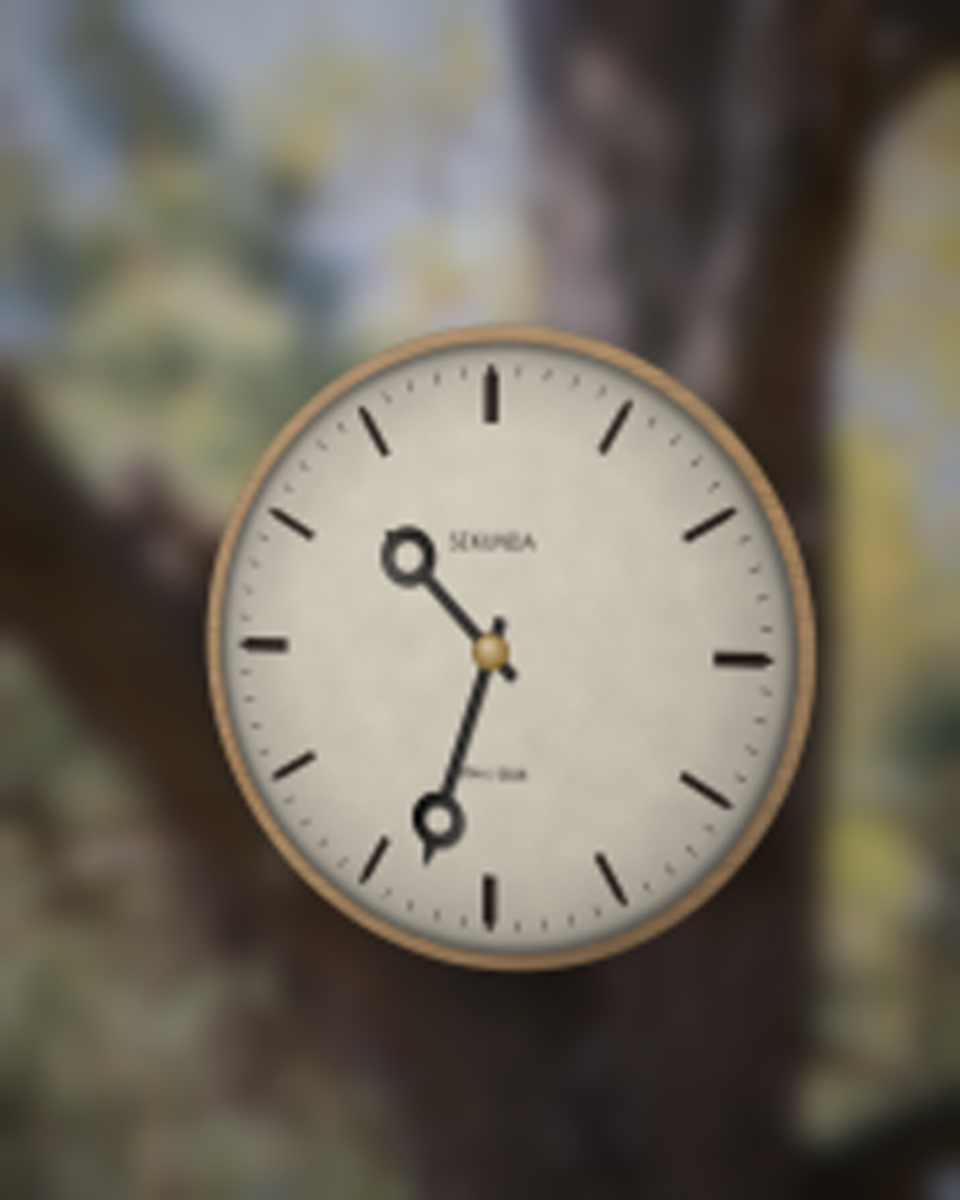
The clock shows 10:33
